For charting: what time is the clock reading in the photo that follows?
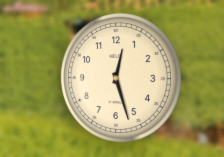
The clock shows 12:27
